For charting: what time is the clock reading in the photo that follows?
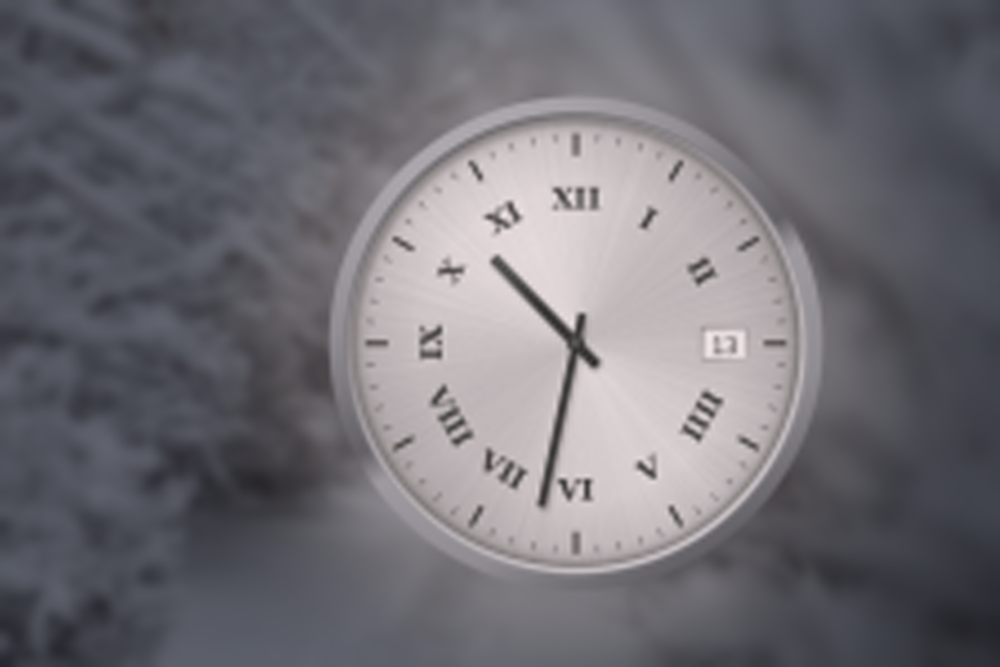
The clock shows 10:32
